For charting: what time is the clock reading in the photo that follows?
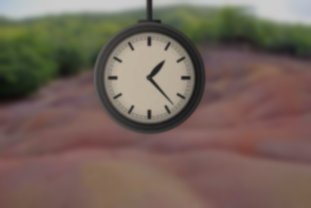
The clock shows 1:23
